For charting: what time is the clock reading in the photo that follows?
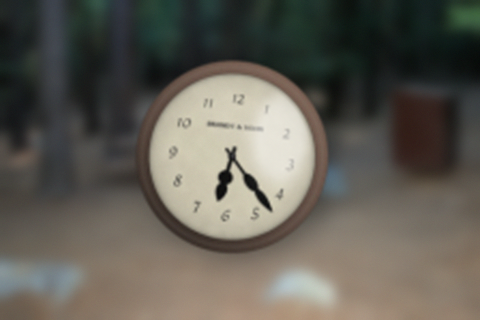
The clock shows 6:23
